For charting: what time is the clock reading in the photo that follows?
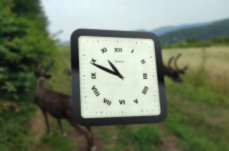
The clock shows 10:49
